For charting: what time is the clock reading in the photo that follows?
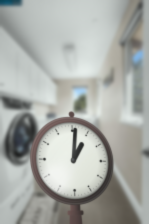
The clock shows 1:01
